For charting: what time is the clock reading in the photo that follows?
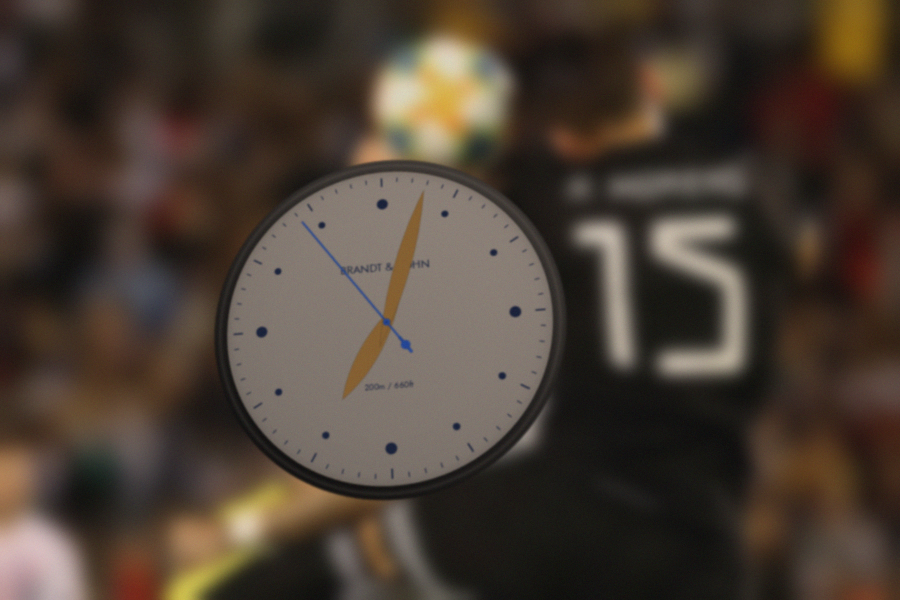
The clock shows 7:02:54
